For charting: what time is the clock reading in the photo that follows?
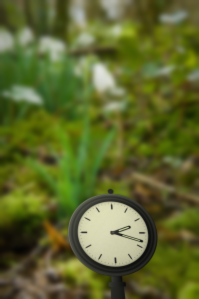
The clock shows 2:18
